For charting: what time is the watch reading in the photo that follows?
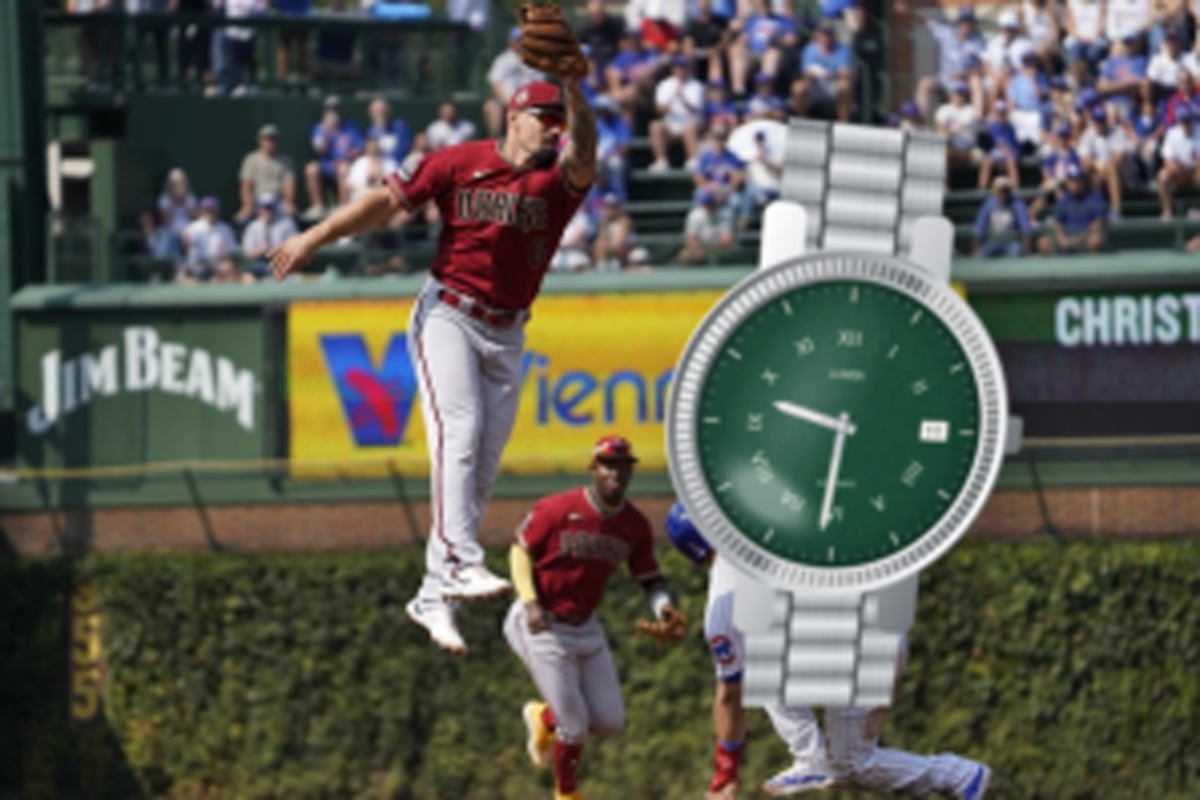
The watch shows 9:31
